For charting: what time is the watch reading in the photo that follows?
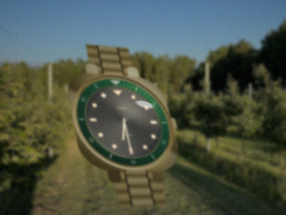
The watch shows 6:30
